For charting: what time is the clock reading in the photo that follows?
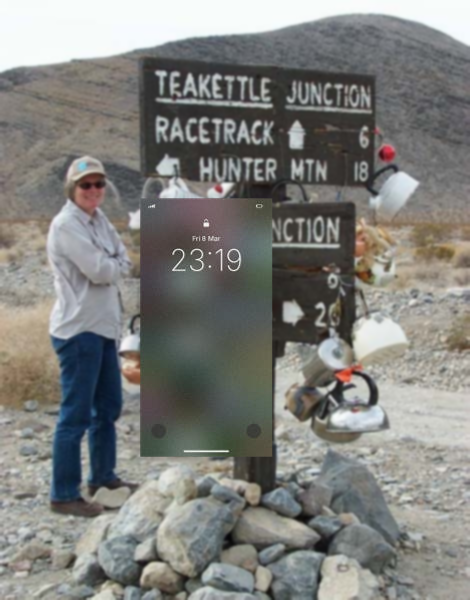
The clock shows 23:19
